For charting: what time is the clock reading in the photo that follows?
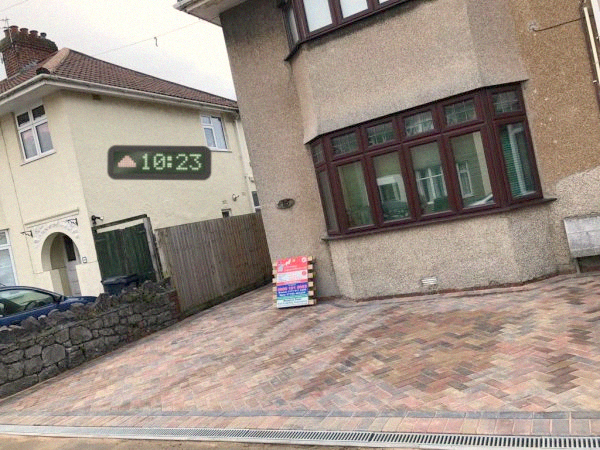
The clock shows 10:23
